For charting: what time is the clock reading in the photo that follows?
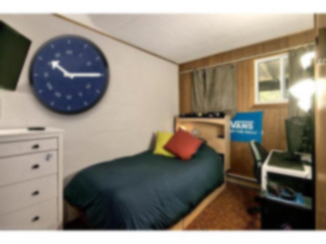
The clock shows 10:15
